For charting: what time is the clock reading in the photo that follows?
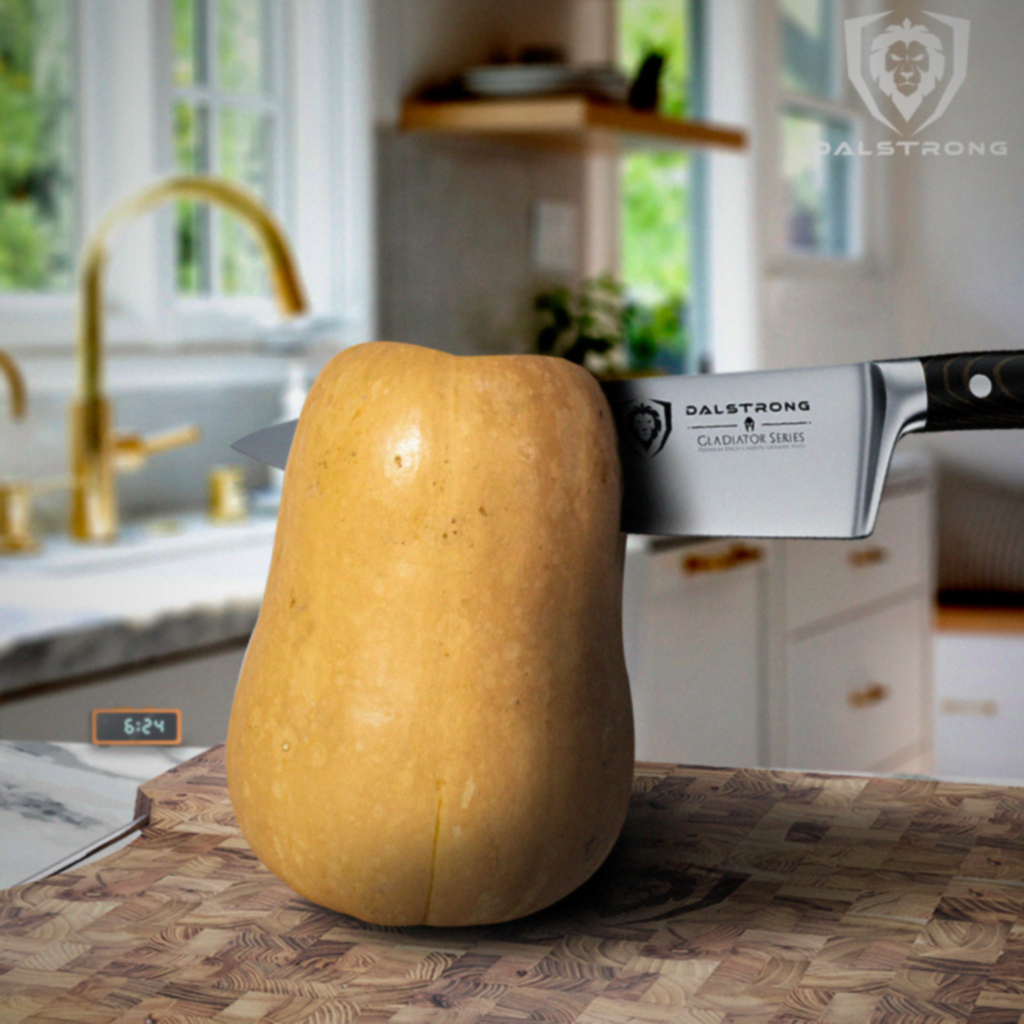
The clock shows 6:24
